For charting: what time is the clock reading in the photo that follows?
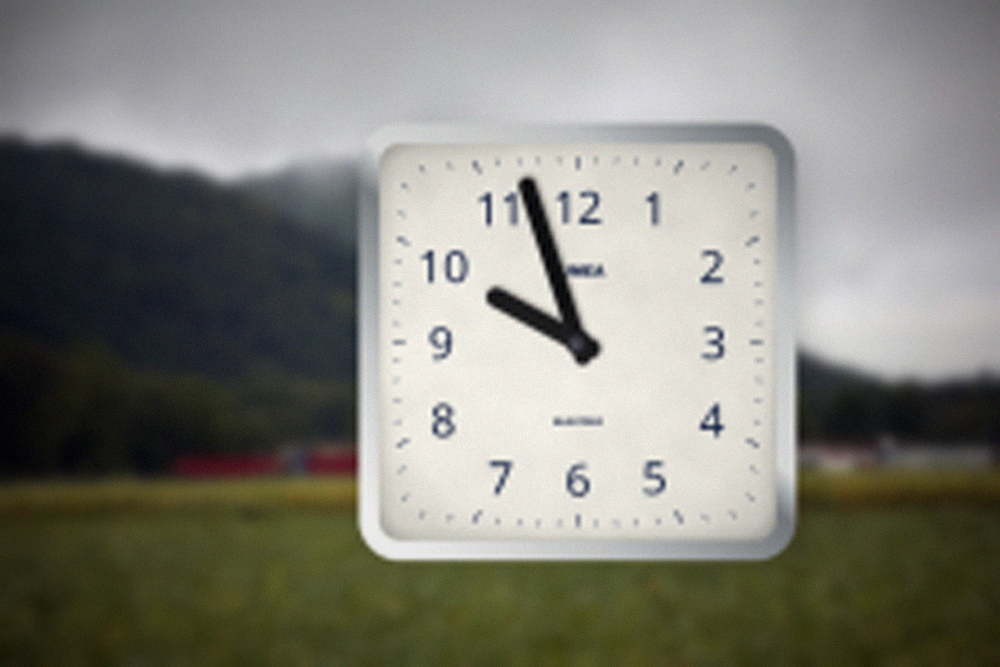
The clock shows 9:57
